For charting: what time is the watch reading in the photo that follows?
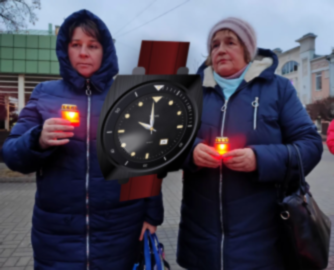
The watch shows 9:59
